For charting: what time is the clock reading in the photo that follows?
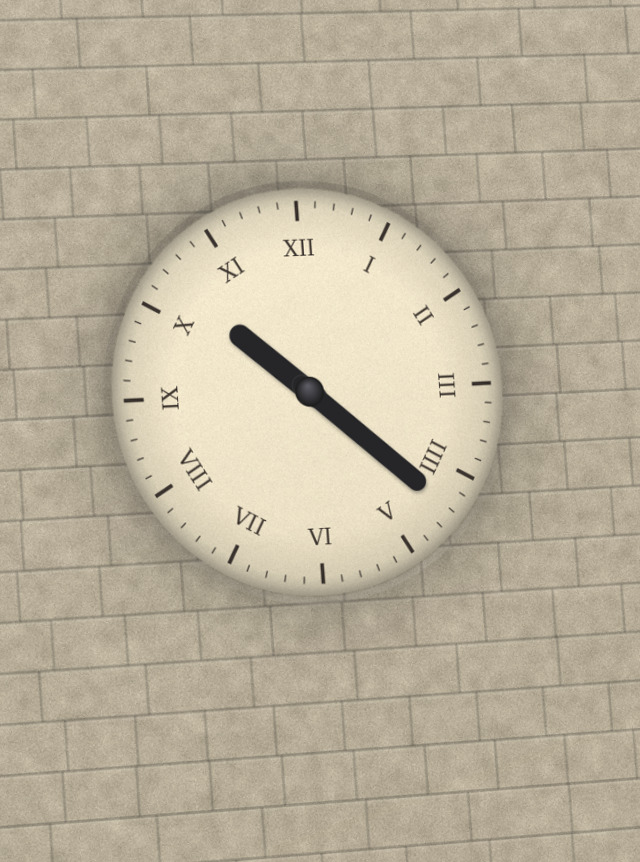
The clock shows 10:22
